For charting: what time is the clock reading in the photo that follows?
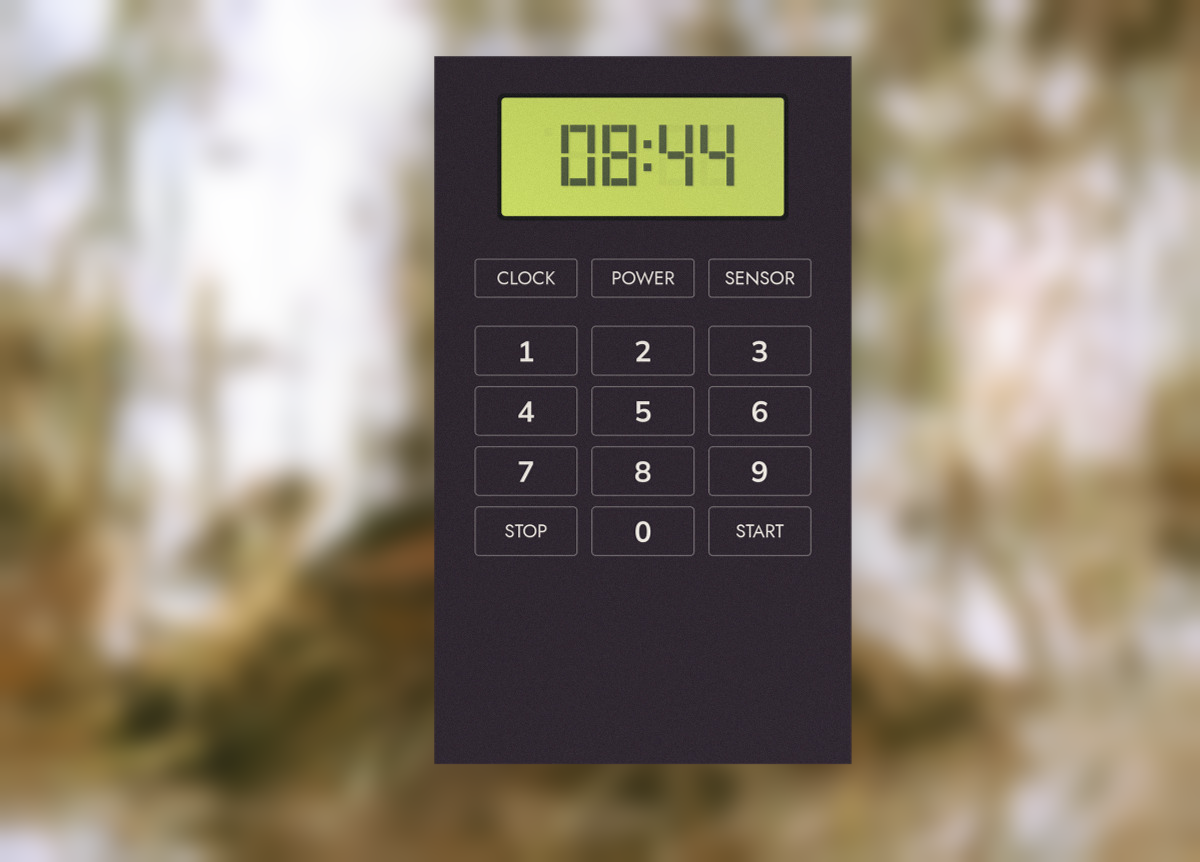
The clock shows 8:44
